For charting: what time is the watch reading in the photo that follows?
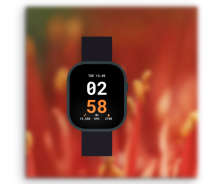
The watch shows 2:58
